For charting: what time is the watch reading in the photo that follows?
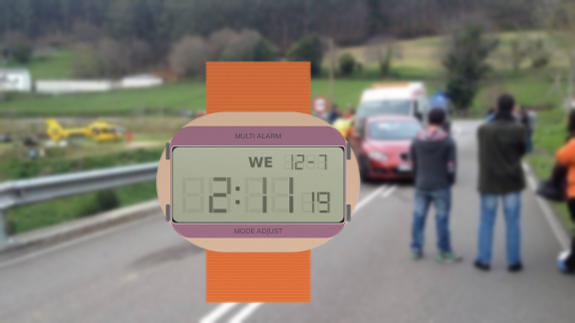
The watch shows 2:11:19
